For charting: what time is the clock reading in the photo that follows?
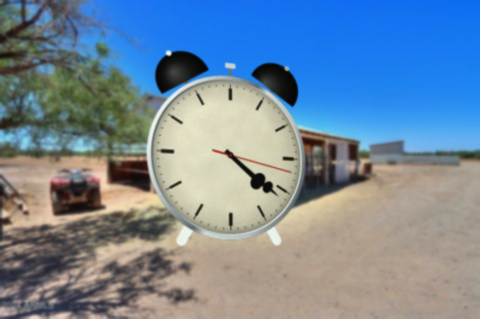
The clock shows 4:21:17
